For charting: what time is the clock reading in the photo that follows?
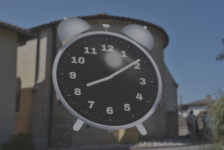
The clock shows 8:09
